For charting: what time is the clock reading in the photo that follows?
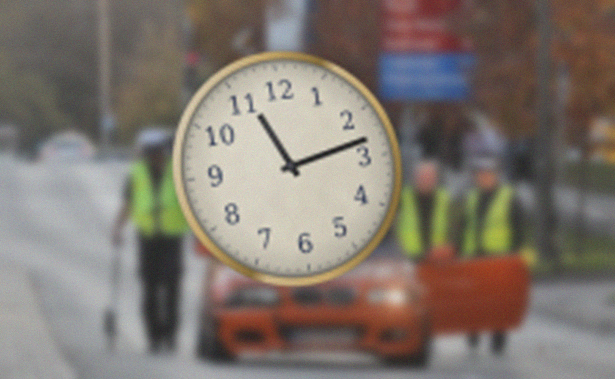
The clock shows 11:13
